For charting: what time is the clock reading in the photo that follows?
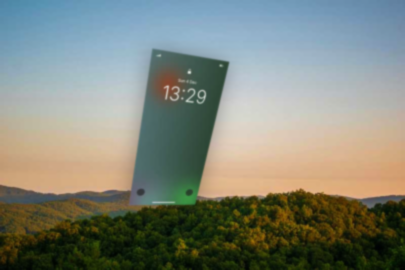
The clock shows 13:29
